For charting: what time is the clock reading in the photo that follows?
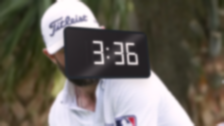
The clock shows 3:36
